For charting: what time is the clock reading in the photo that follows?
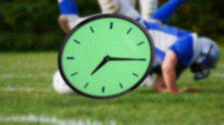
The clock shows 7:15
